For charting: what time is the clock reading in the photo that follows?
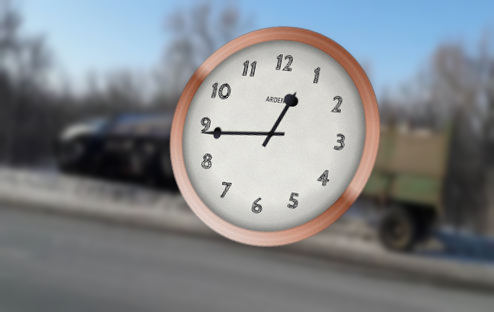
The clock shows 12:44
